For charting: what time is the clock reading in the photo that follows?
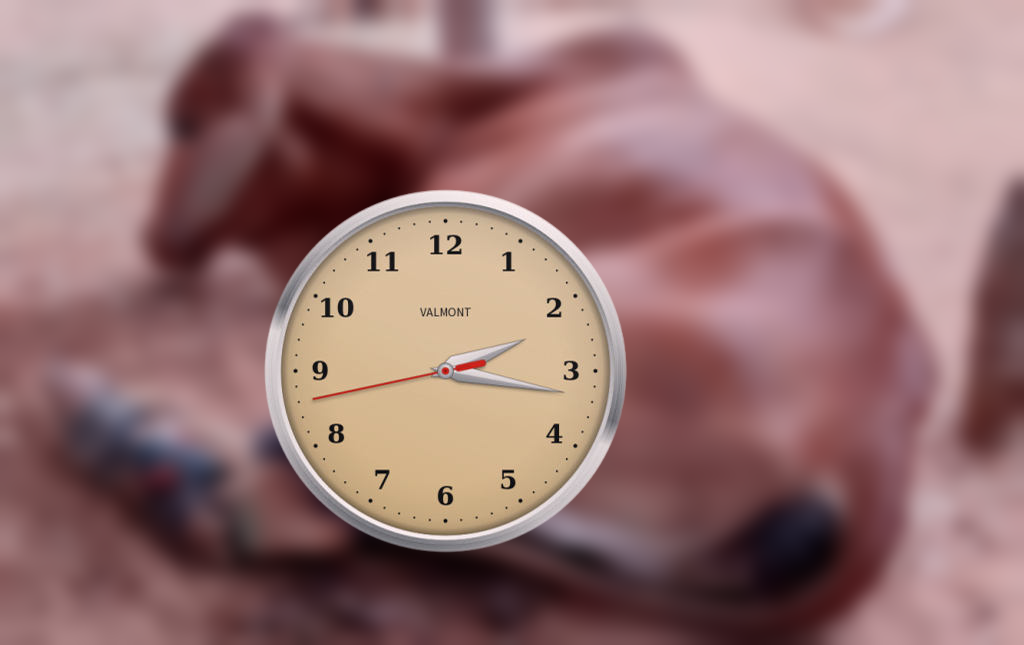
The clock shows 2:16:43
